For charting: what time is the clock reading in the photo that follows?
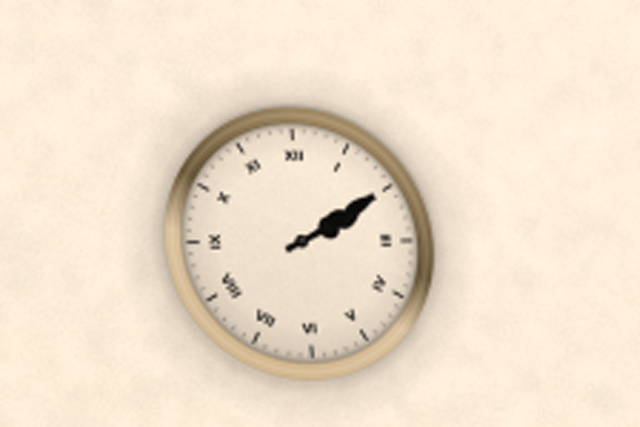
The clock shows 2:10
